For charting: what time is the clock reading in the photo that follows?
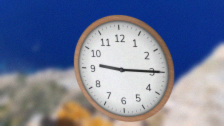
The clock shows 9:15
